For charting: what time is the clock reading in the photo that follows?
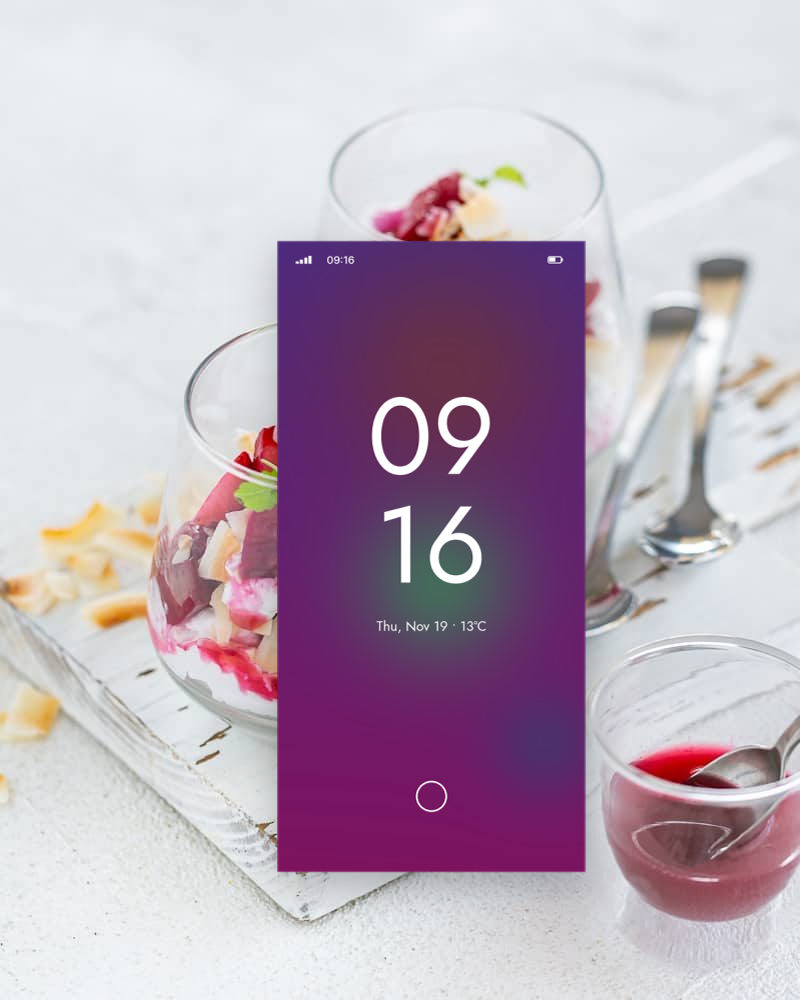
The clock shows 9:16
